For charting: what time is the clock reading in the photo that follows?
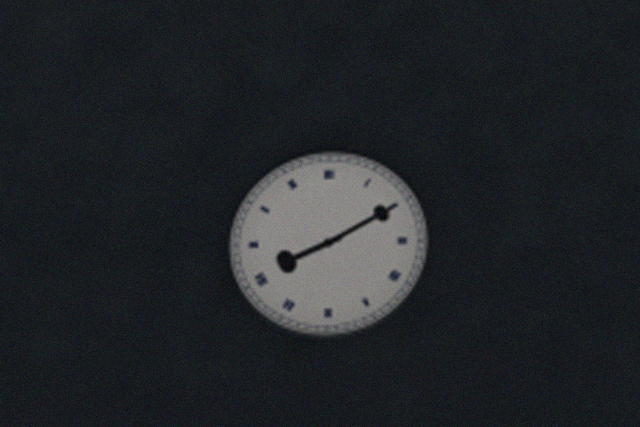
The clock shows 8:10
